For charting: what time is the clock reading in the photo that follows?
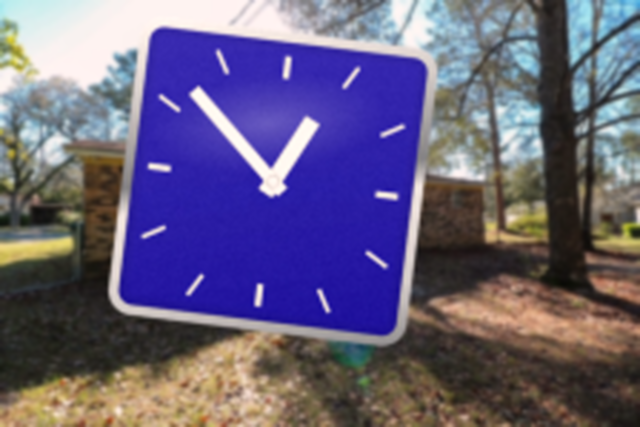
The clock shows 12:52
